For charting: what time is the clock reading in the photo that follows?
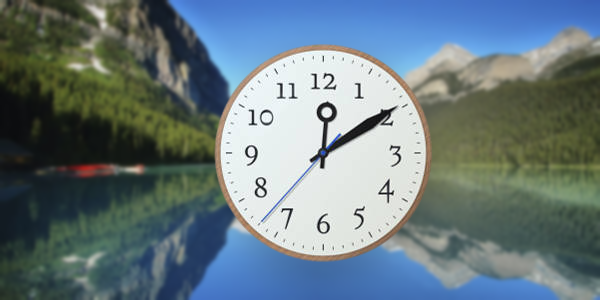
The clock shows 12:09:37
